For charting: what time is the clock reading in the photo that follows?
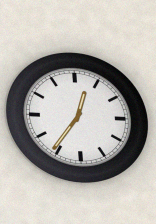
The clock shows 12:36
